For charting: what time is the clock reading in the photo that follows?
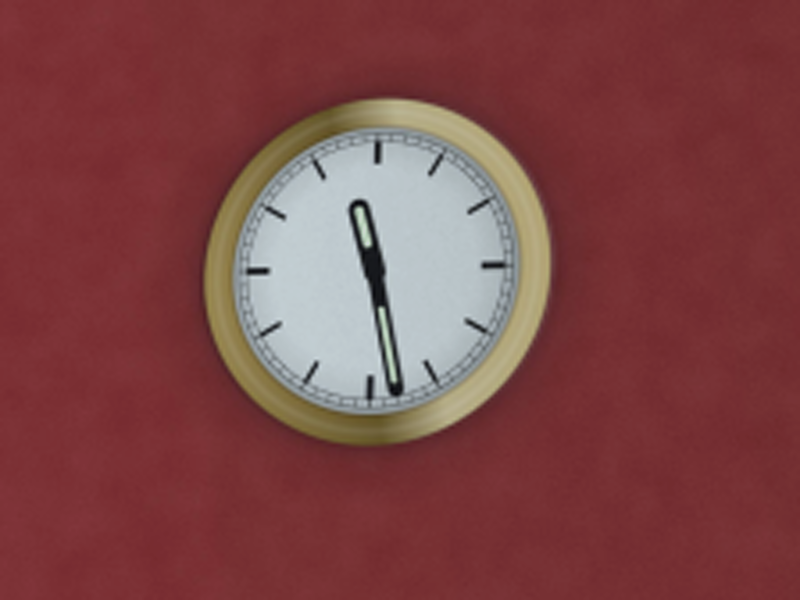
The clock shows 11:28
